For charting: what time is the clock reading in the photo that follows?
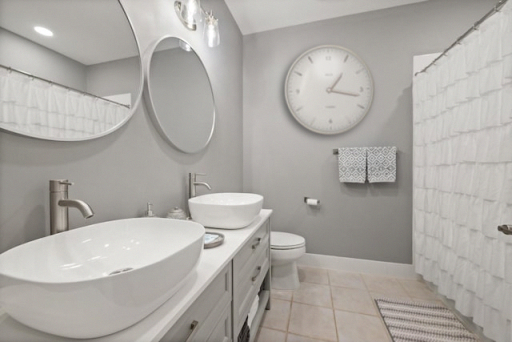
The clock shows 1:17
